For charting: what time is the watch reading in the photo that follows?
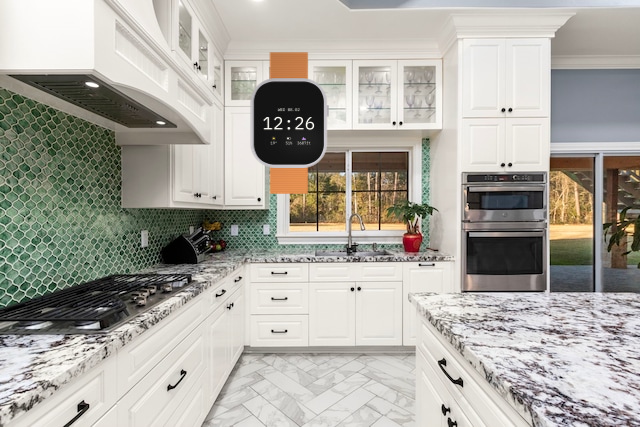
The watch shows 12:26
